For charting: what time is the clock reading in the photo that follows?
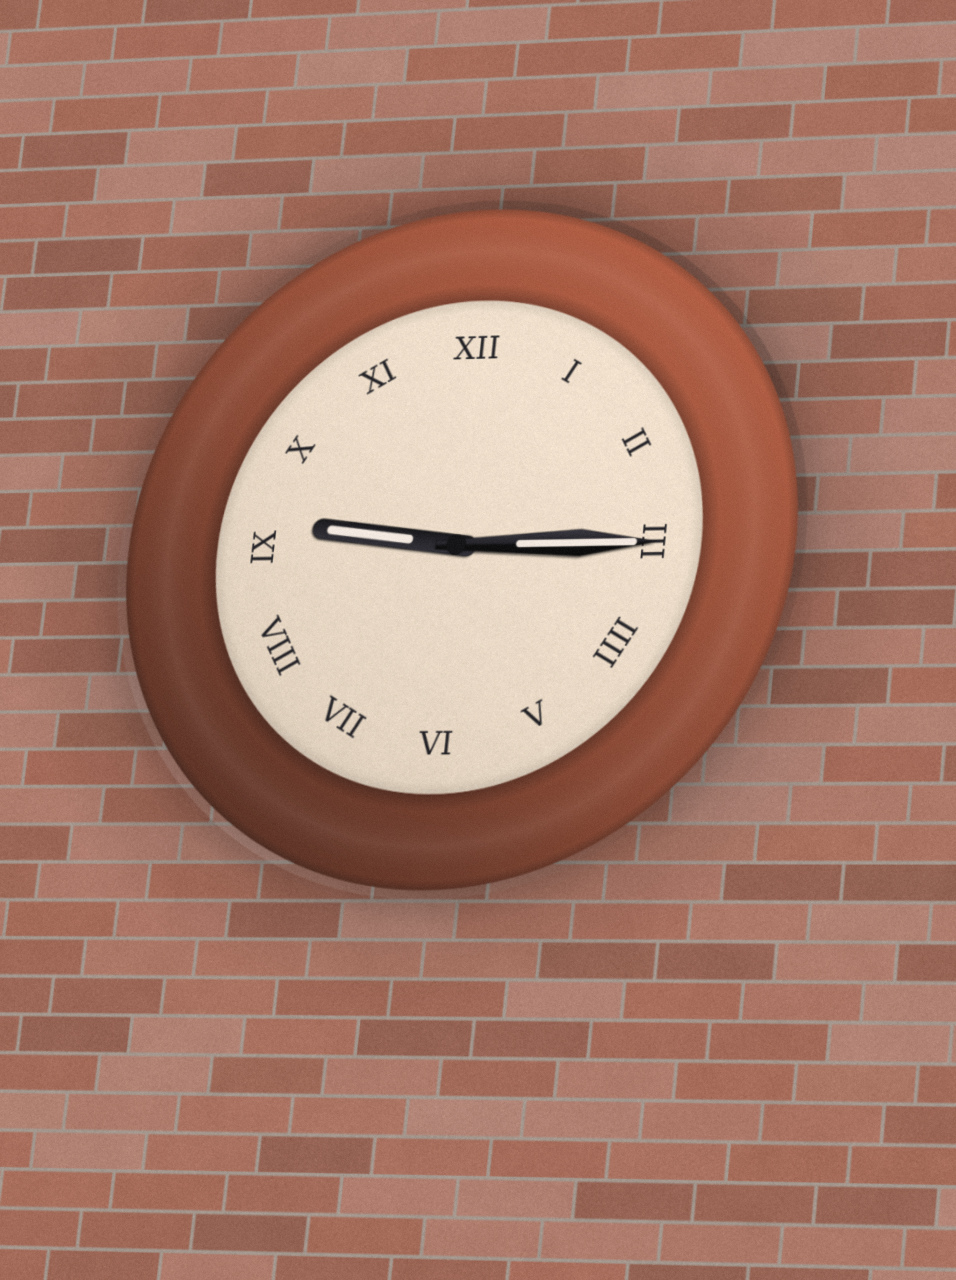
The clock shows 9:15
